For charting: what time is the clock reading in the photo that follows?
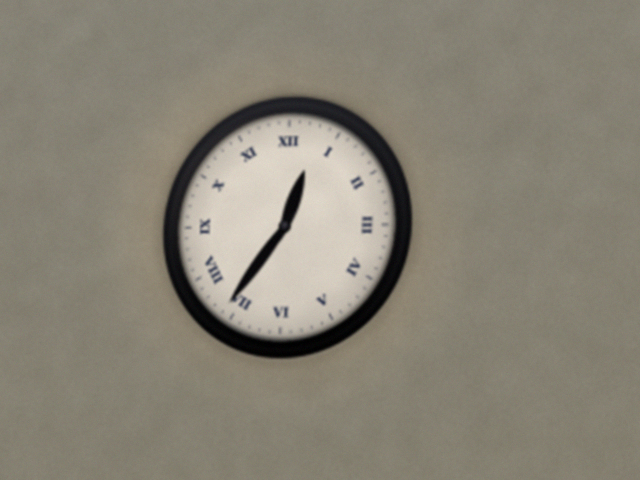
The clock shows 12:36
